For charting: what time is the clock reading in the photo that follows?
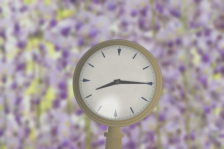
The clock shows 8:15
